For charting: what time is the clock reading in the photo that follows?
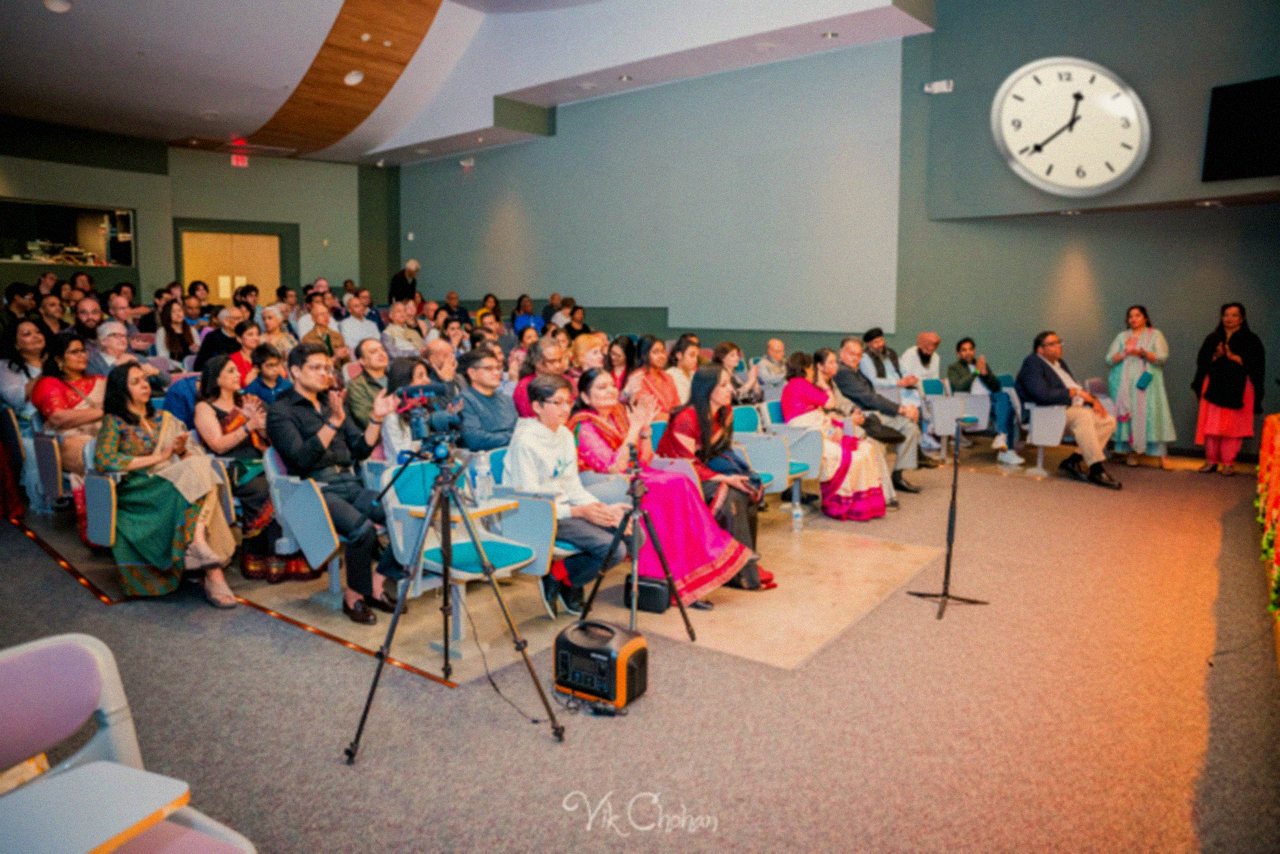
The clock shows 12:39
